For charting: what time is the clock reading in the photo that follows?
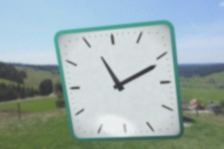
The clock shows 11:11
